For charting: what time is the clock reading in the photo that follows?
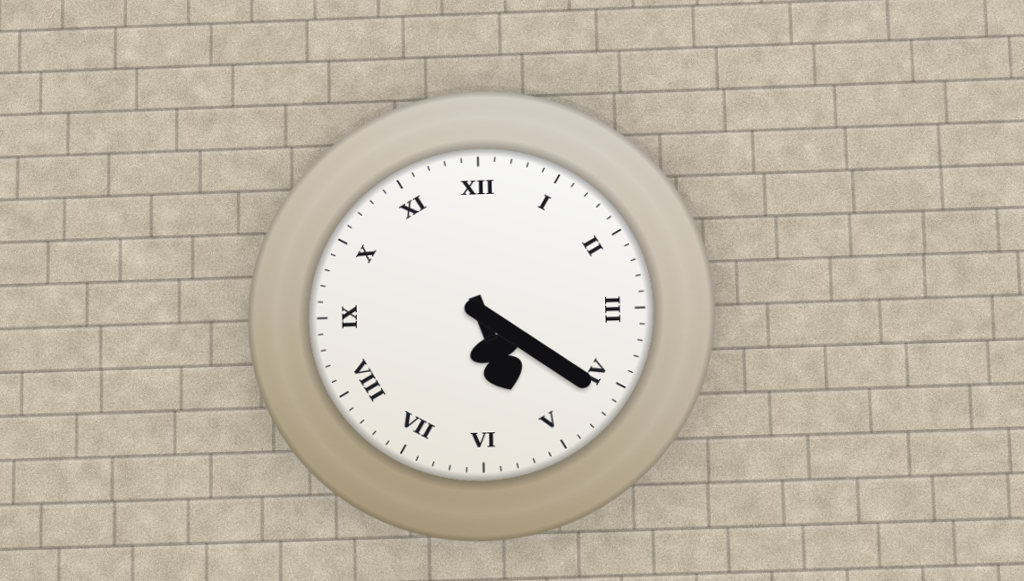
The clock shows 5:21
